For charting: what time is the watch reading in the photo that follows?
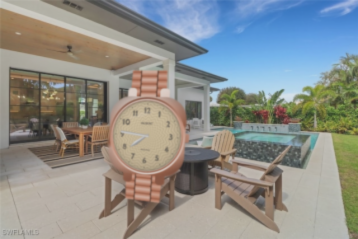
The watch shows 7:46
